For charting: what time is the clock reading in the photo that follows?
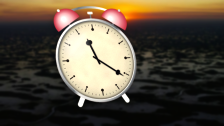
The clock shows 11:21
